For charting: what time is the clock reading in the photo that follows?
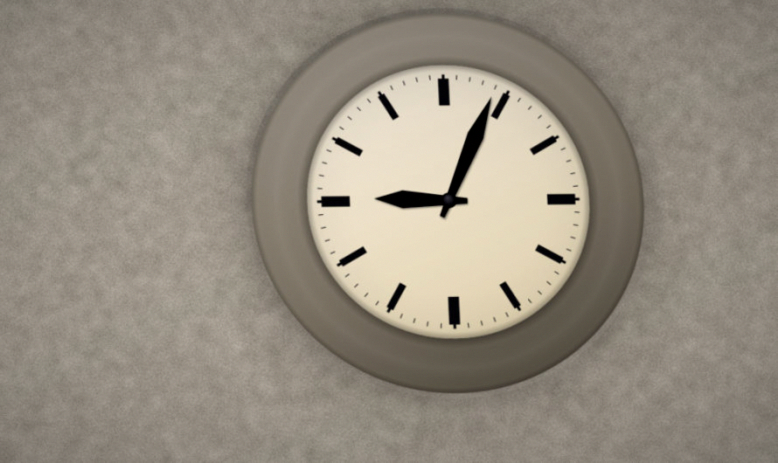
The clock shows 9:04
